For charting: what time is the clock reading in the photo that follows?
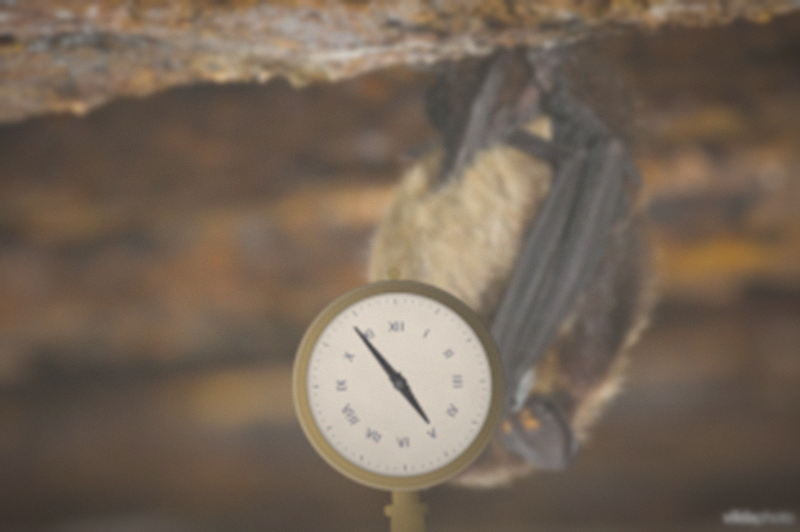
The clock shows 4:54
